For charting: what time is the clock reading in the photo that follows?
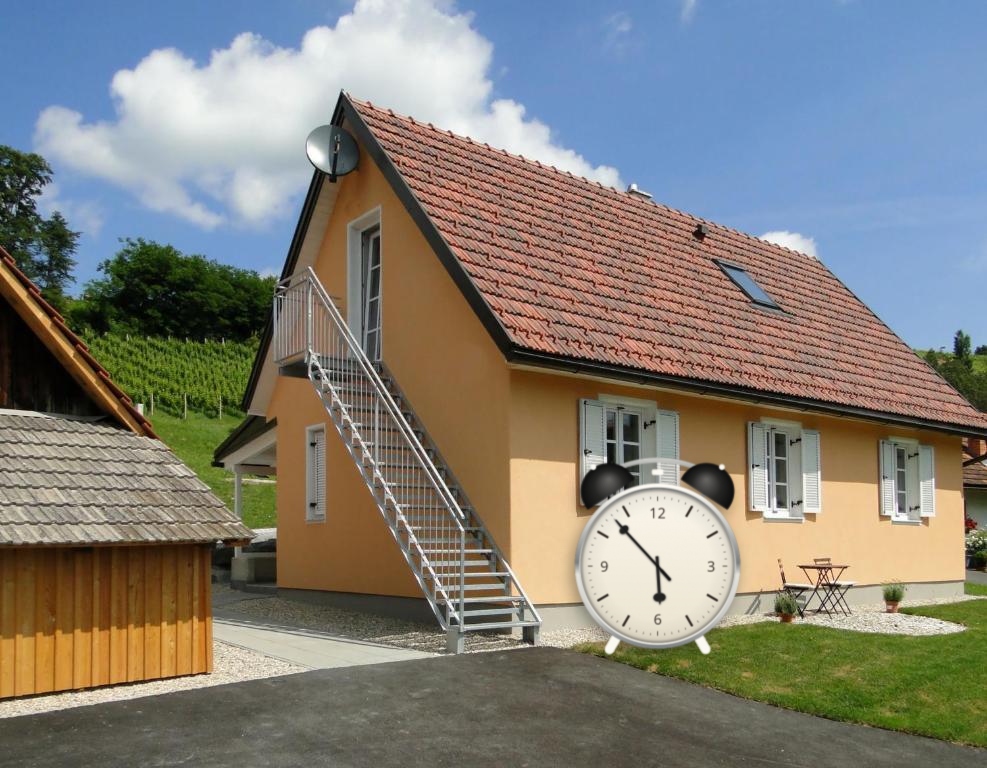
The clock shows 5:52:53
